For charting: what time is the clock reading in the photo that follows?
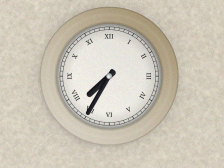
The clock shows 7:35
